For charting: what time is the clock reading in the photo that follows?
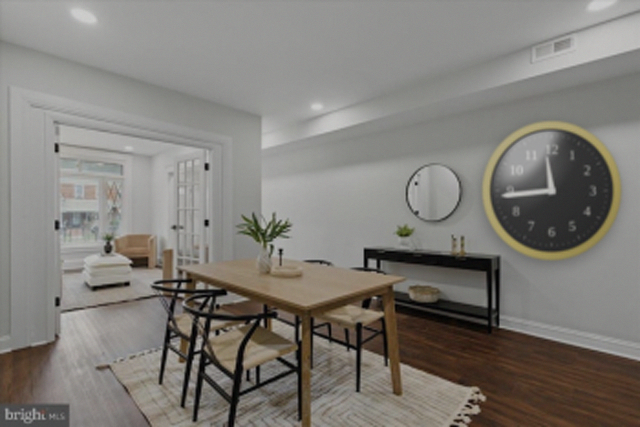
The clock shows 11:44
